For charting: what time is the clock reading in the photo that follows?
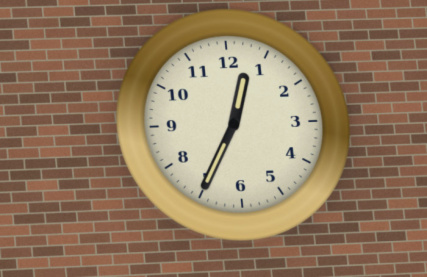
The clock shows 12:35
